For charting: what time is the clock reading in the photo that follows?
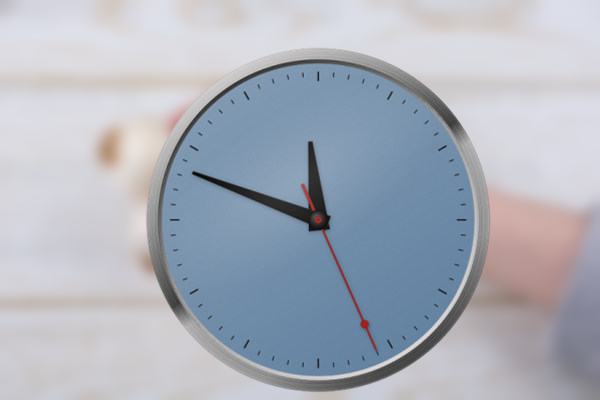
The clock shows 11:48:26
